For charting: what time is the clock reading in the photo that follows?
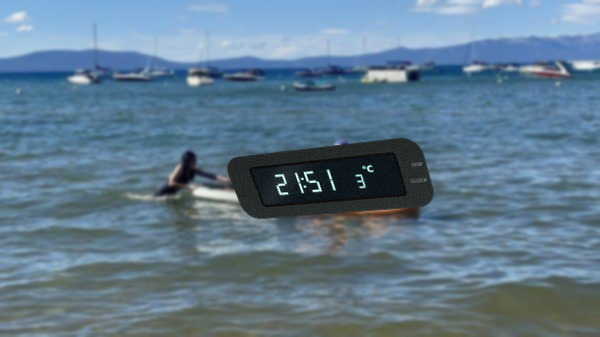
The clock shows 21:51
